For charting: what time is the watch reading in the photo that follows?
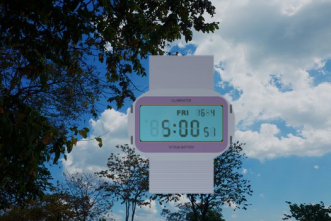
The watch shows 5:00:51
